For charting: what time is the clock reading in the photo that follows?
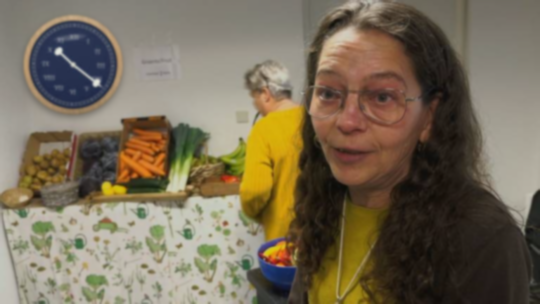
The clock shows 10:21
